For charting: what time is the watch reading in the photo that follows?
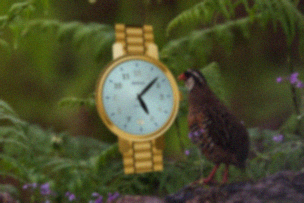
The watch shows 5:08
